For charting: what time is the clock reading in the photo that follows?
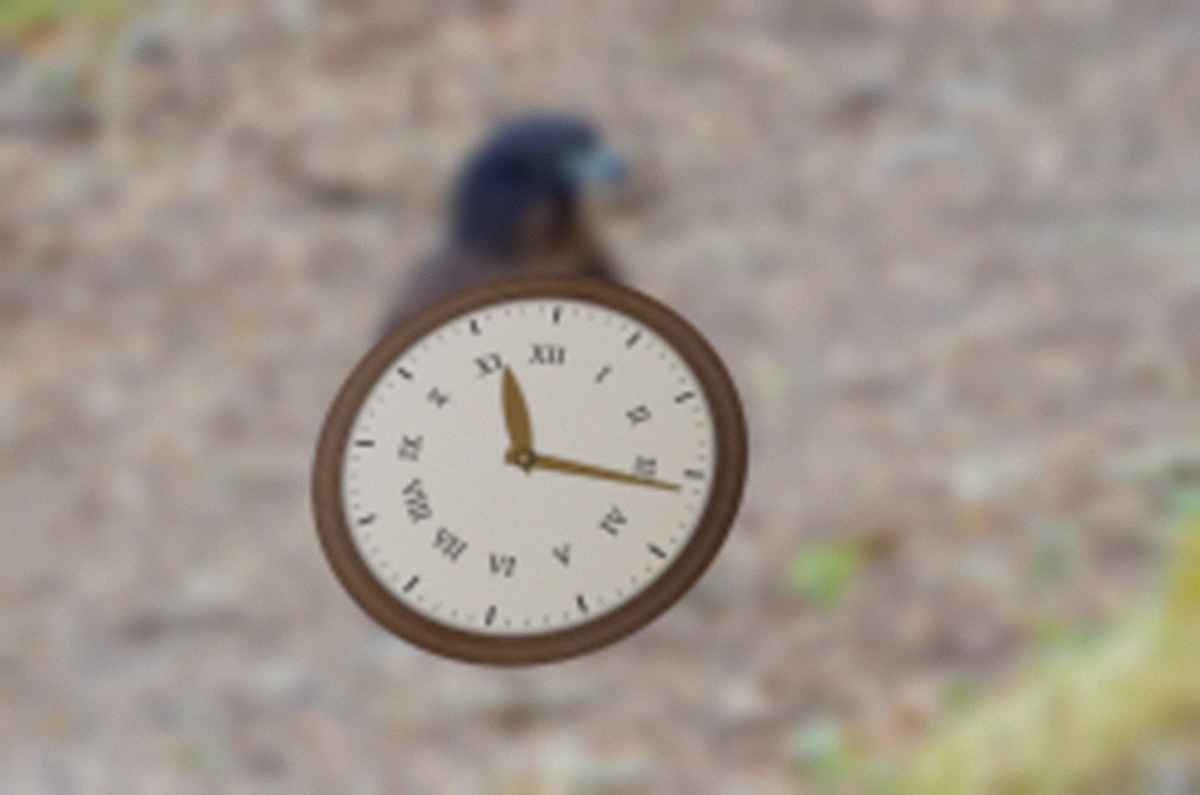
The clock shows 11:16
